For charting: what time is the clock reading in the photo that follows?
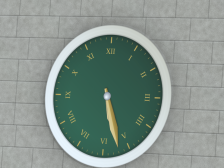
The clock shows 5:27
